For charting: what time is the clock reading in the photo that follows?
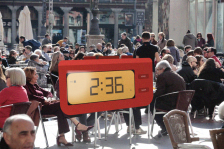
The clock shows 2:36
